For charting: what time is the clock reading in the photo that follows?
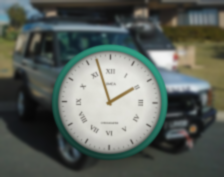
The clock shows 1:57
